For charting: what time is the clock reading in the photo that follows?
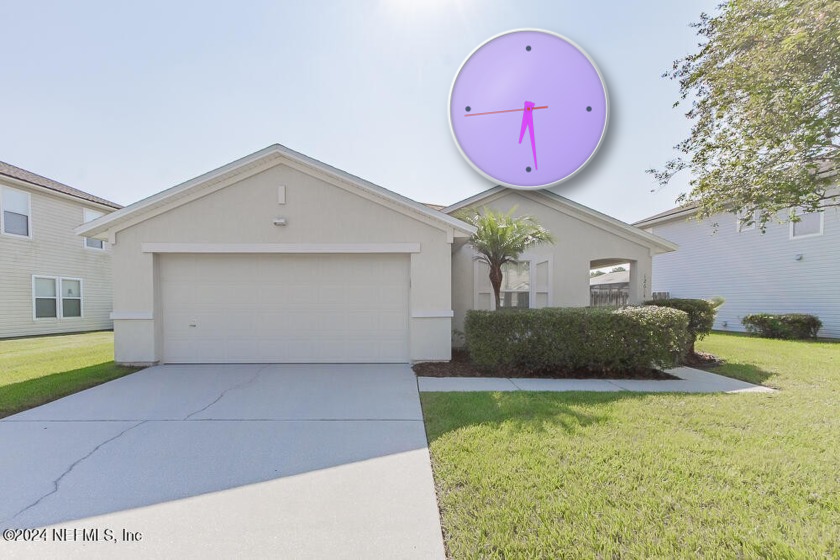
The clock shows 6:28:44
